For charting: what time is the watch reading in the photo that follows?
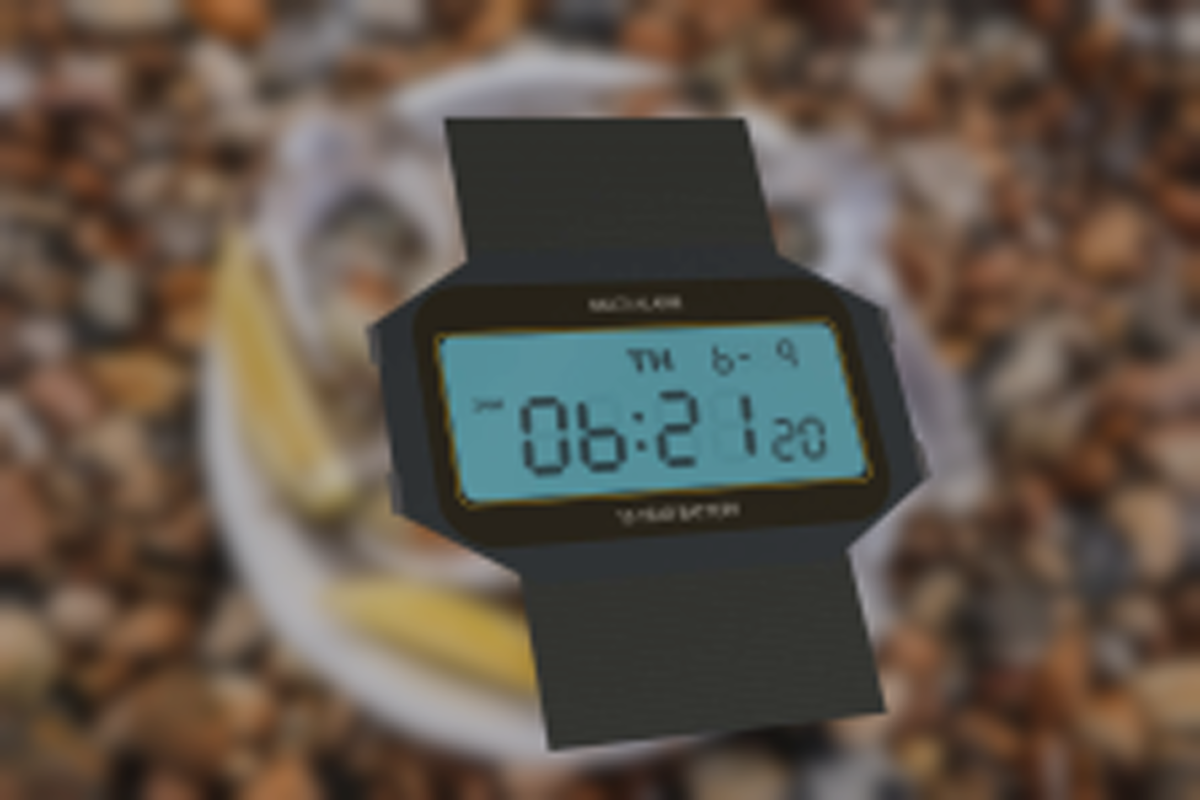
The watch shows 6:21:20
